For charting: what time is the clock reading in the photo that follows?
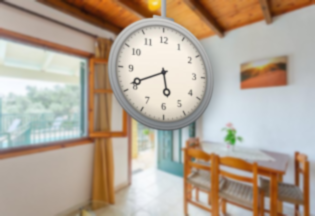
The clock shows 5:41
